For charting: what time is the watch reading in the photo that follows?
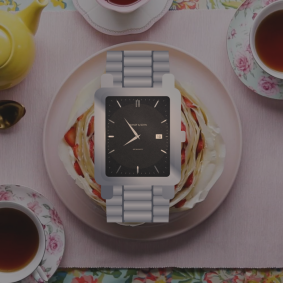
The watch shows 7:54
